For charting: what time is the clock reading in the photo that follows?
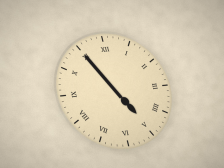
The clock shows 4:55
